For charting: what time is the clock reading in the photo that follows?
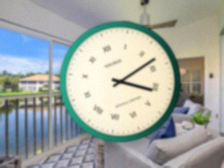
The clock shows 4:13
